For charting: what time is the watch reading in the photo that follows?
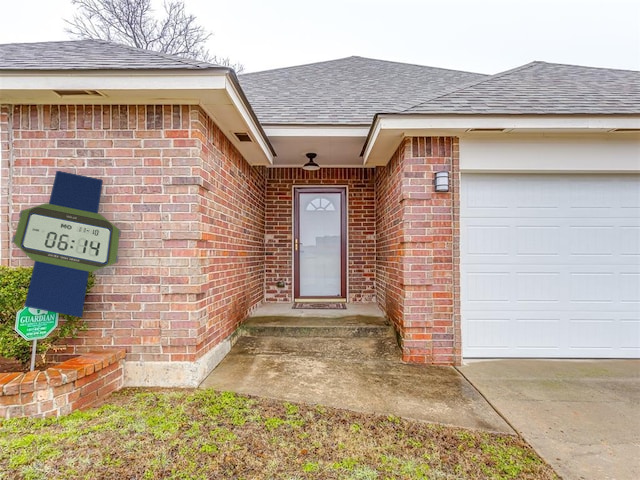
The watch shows 6:14
